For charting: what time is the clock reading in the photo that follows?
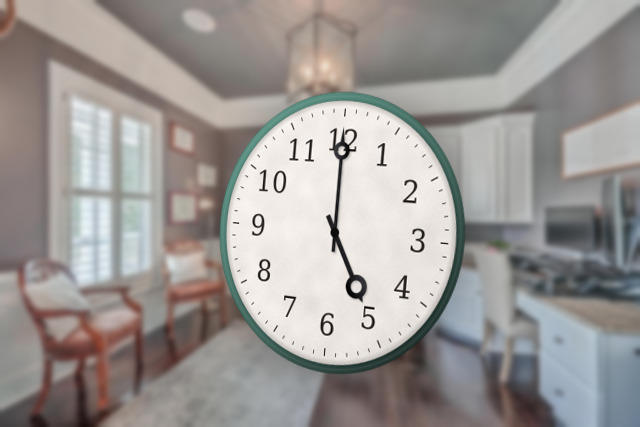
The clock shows 5:00
